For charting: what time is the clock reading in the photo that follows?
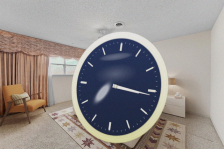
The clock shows 3:16
